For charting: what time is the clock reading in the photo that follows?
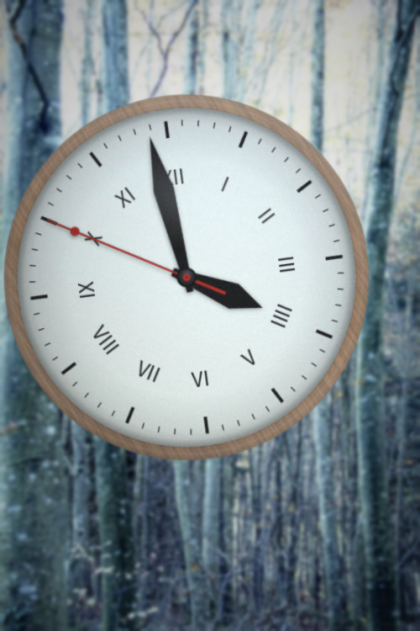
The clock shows 3:58:50
